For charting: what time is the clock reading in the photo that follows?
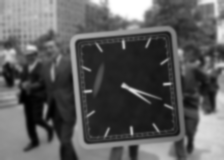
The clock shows 4:19
